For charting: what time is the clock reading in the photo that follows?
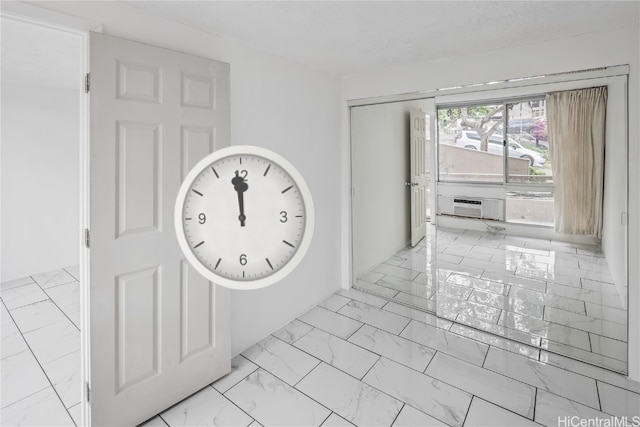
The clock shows 11:59
